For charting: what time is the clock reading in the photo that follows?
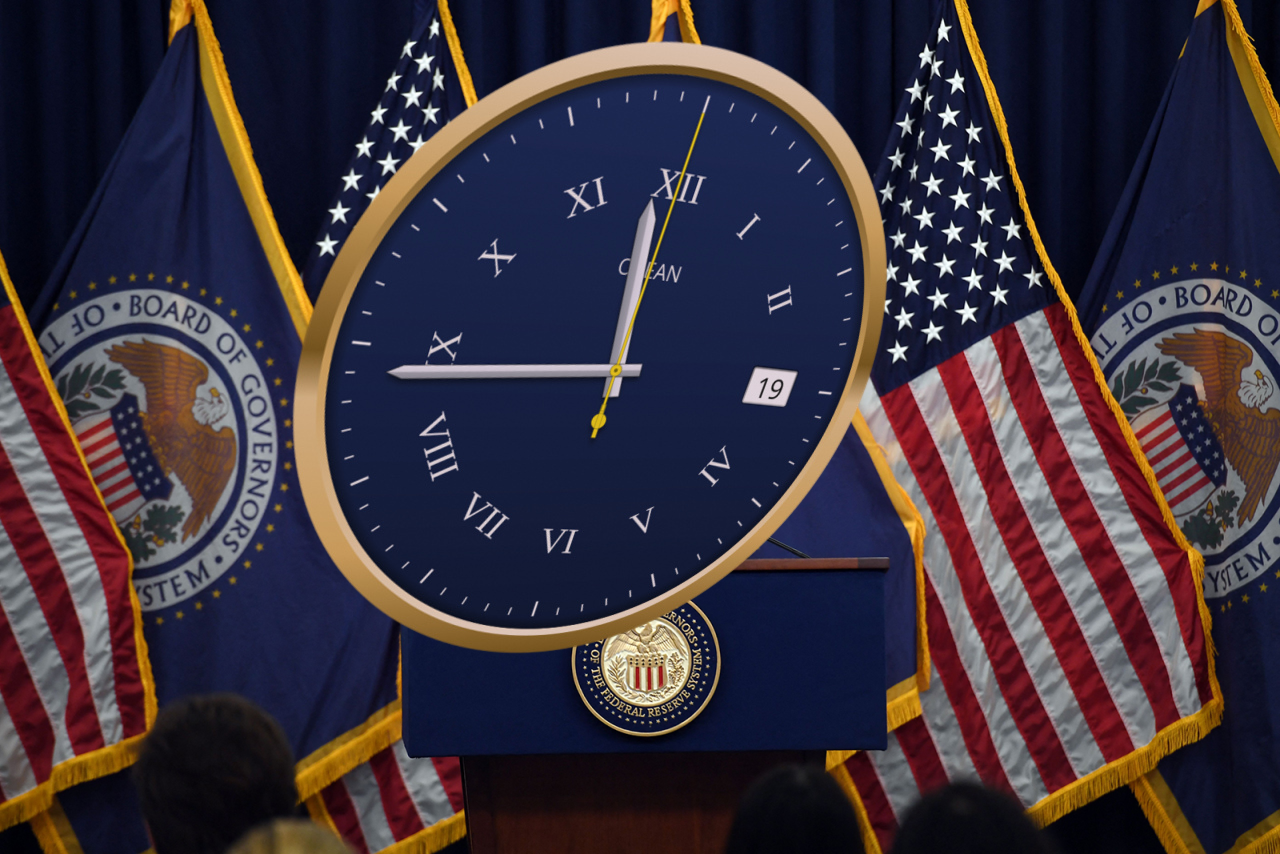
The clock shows 11:44:00
